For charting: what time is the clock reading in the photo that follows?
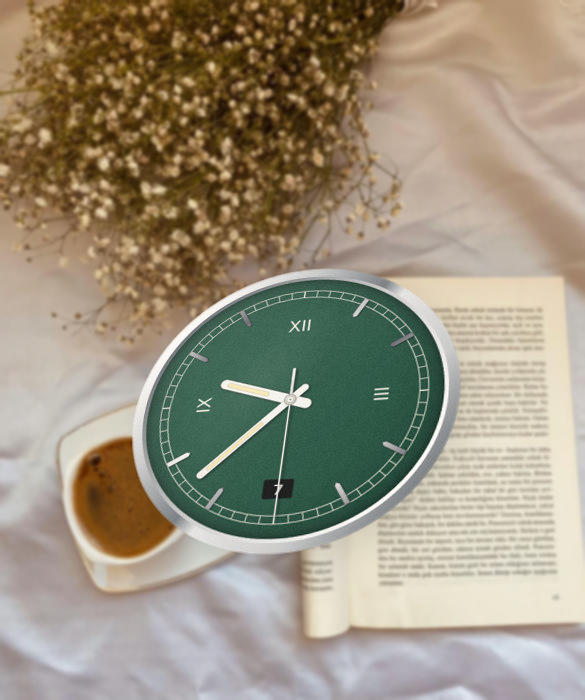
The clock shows 9:37:30
